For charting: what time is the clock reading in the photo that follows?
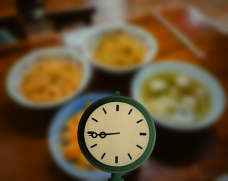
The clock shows 8:44
